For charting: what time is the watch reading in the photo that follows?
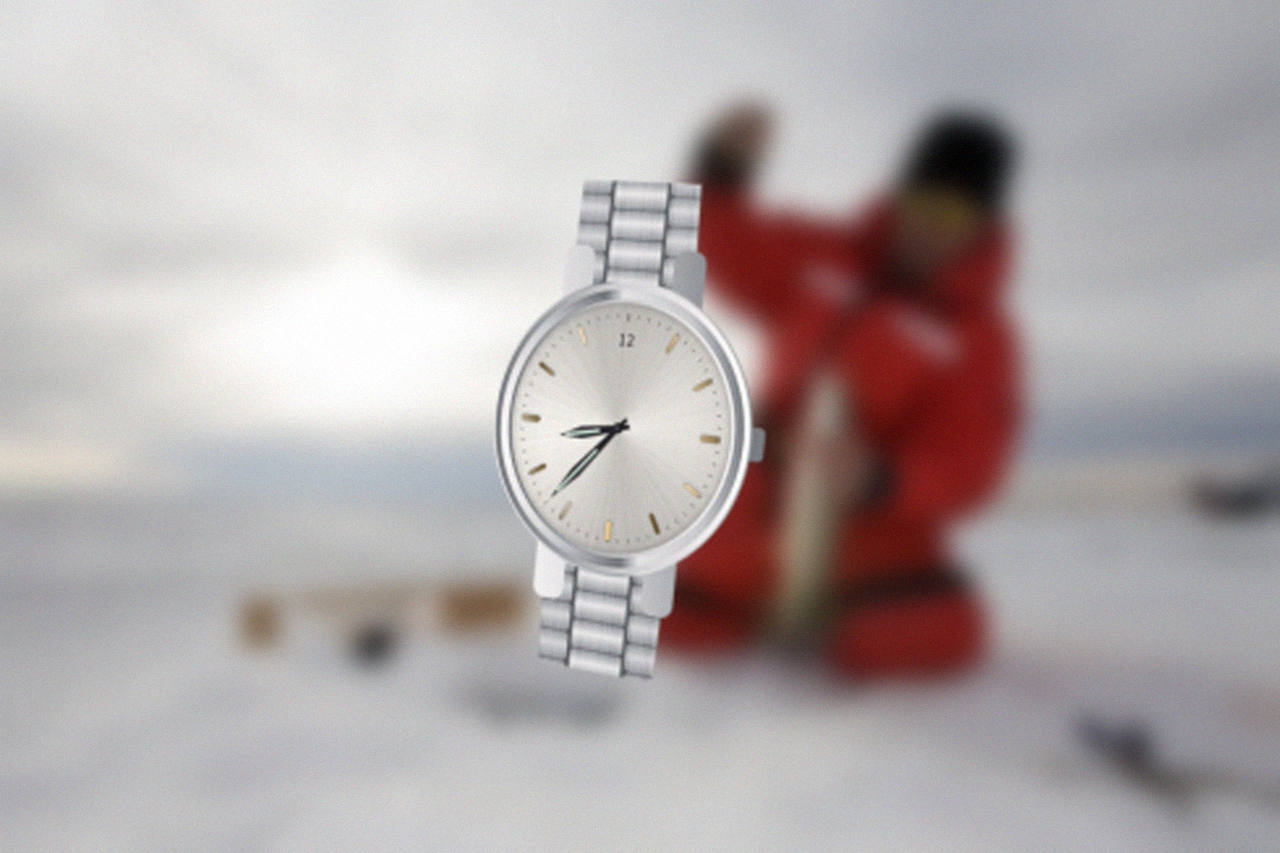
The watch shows 8:37
